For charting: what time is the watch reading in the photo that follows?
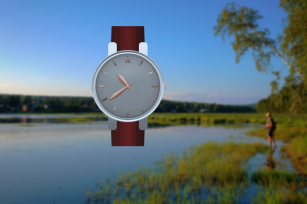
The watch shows 10:39
